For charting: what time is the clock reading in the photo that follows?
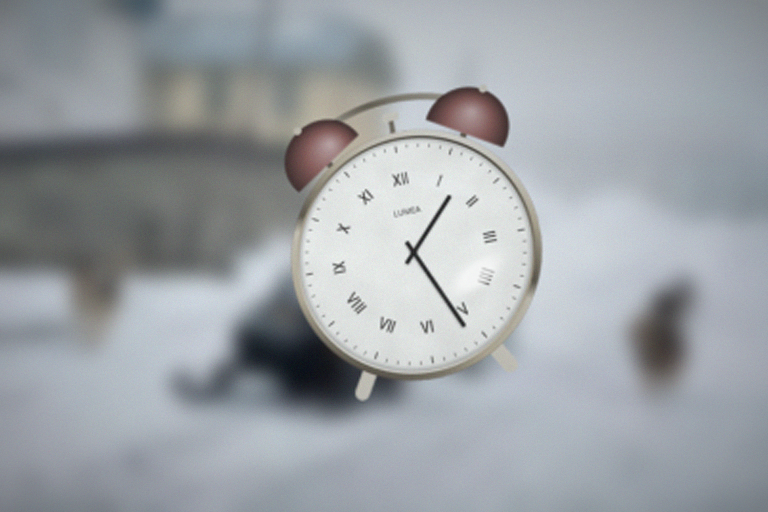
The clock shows 1:26
